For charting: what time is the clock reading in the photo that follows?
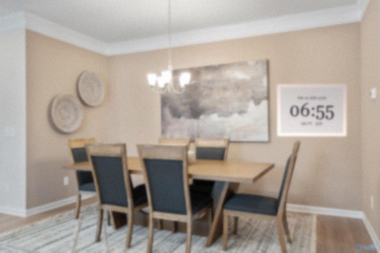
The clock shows 6:55
